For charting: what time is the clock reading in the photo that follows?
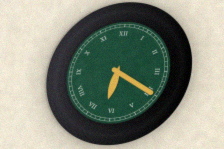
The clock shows 6:20
